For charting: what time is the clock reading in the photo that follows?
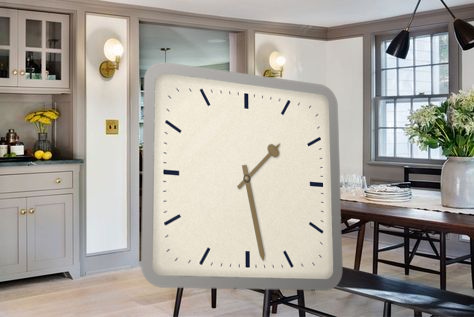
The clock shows 1:28
